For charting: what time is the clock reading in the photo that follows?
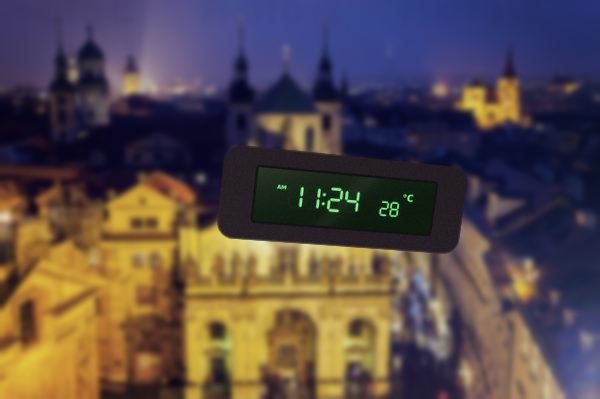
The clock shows 11:24
